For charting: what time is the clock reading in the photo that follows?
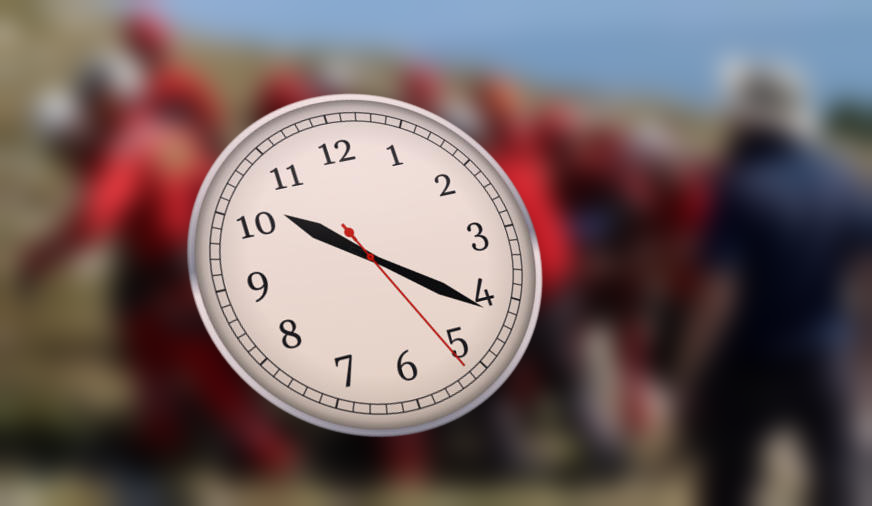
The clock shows 10:21:26
